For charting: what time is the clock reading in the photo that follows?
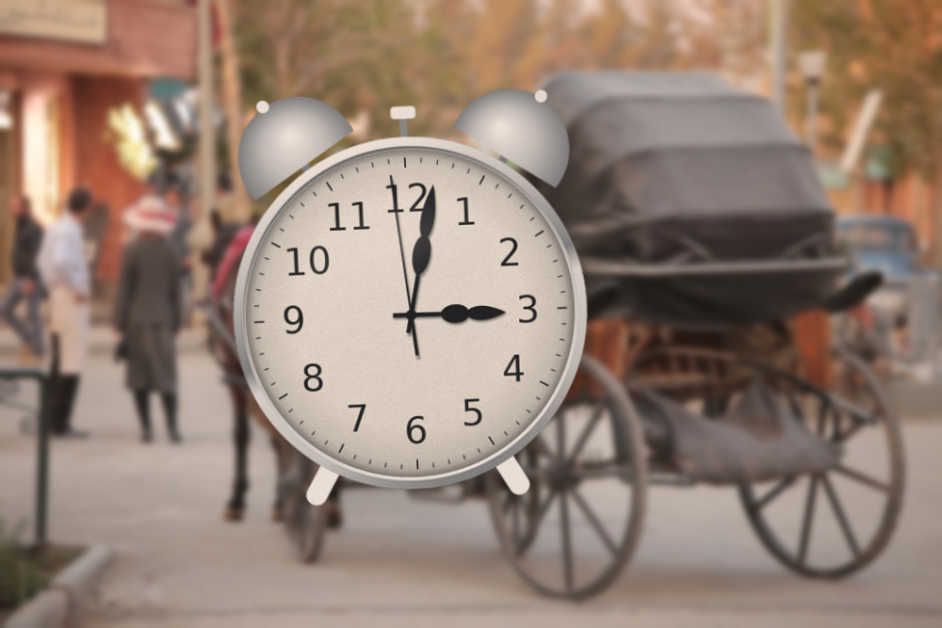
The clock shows 3:01:59
